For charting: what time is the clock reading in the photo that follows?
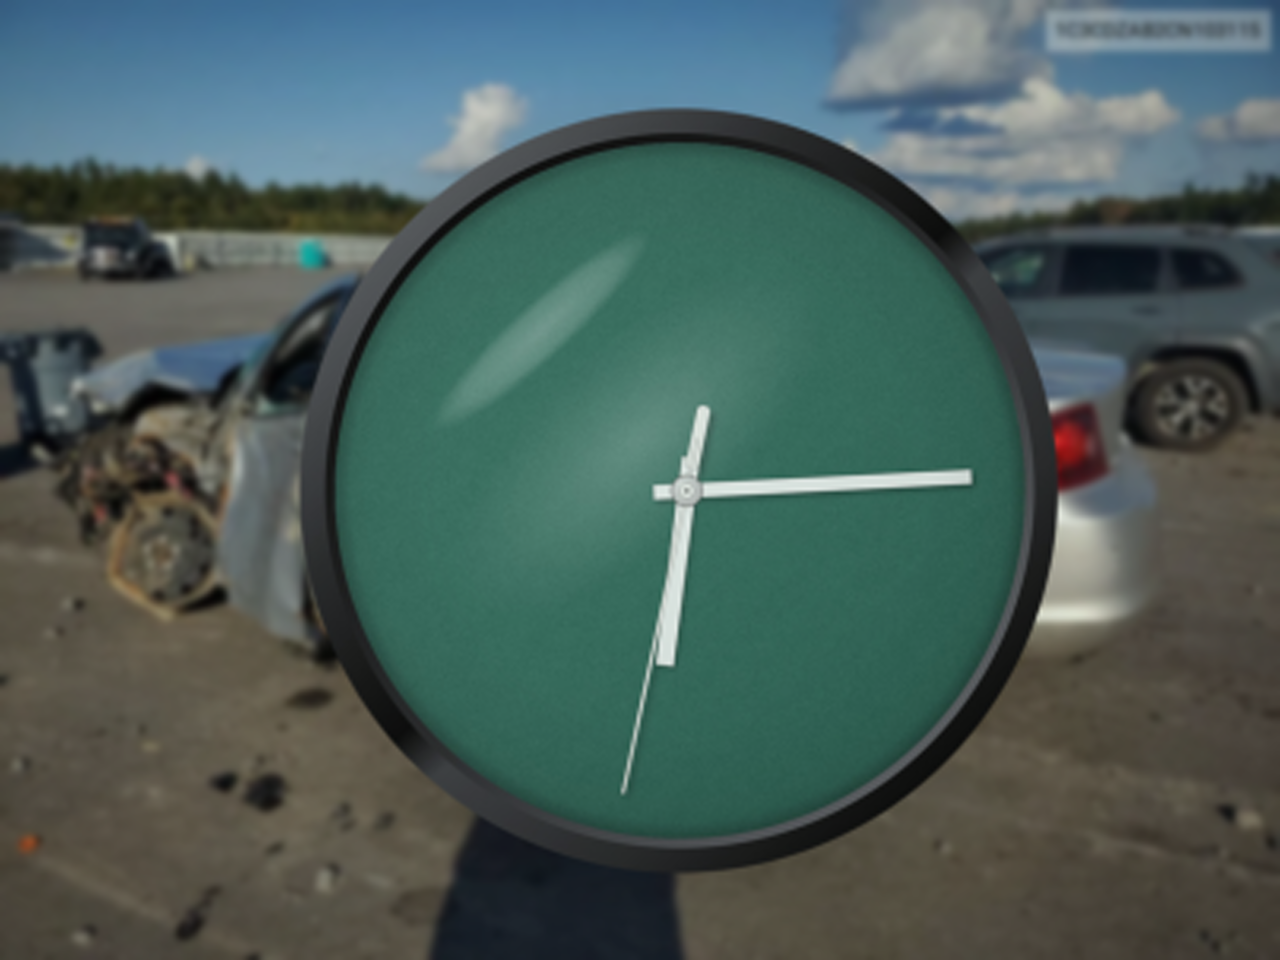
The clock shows 6:14:32
